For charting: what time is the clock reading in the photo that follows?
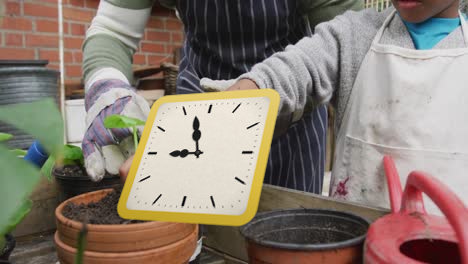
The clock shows 8:57
